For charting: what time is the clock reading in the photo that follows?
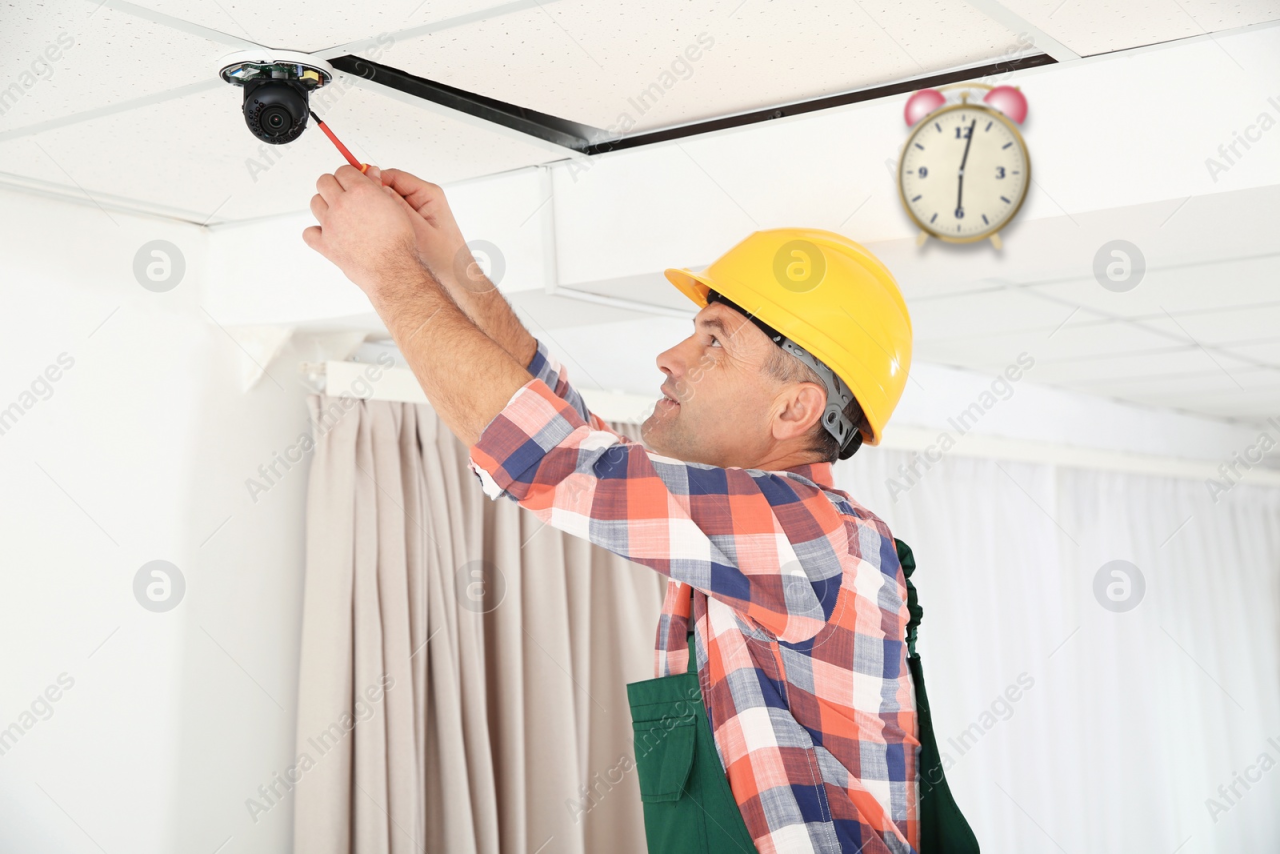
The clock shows 6:02
